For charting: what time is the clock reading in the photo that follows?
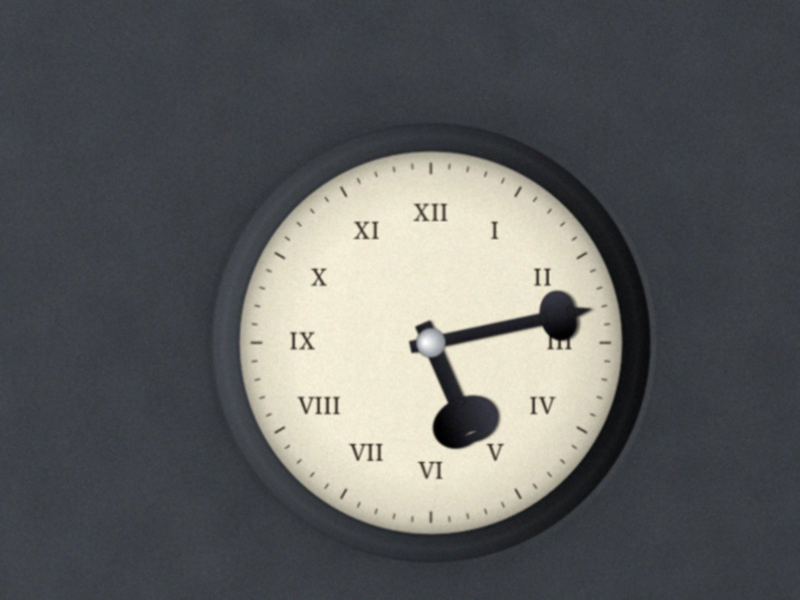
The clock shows 5:13
